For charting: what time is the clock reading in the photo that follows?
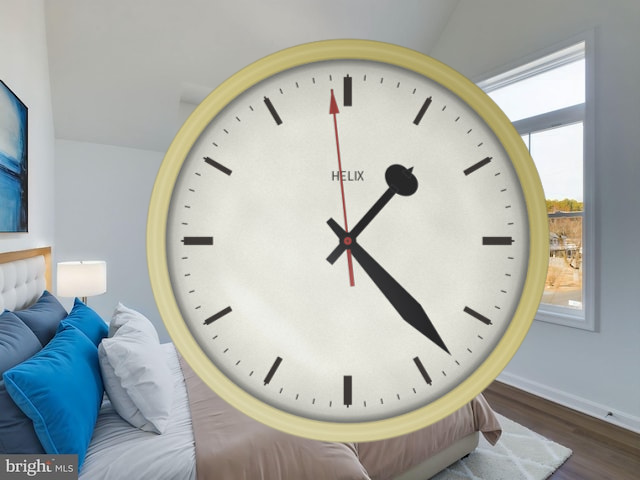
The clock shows 1:22:59
